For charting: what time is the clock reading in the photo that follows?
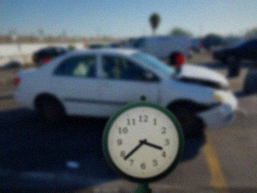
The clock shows 3:38
